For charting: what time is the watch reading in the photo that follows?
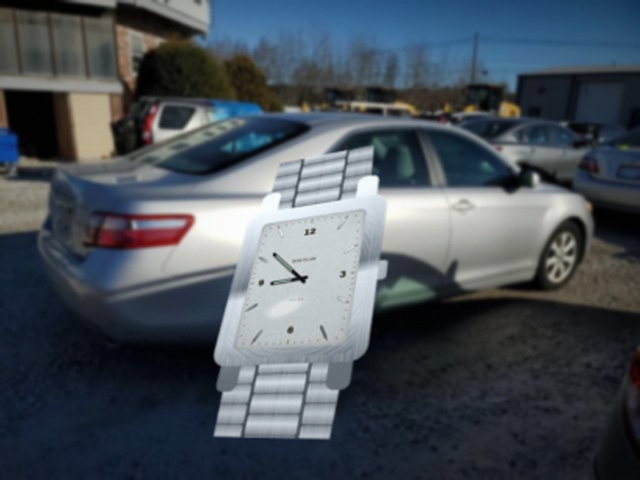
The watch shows 8:52
